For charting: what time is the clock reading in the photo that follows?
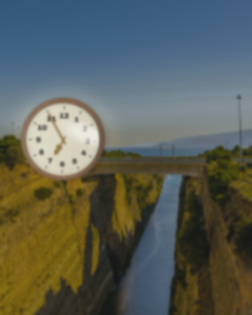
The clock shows 6:55
